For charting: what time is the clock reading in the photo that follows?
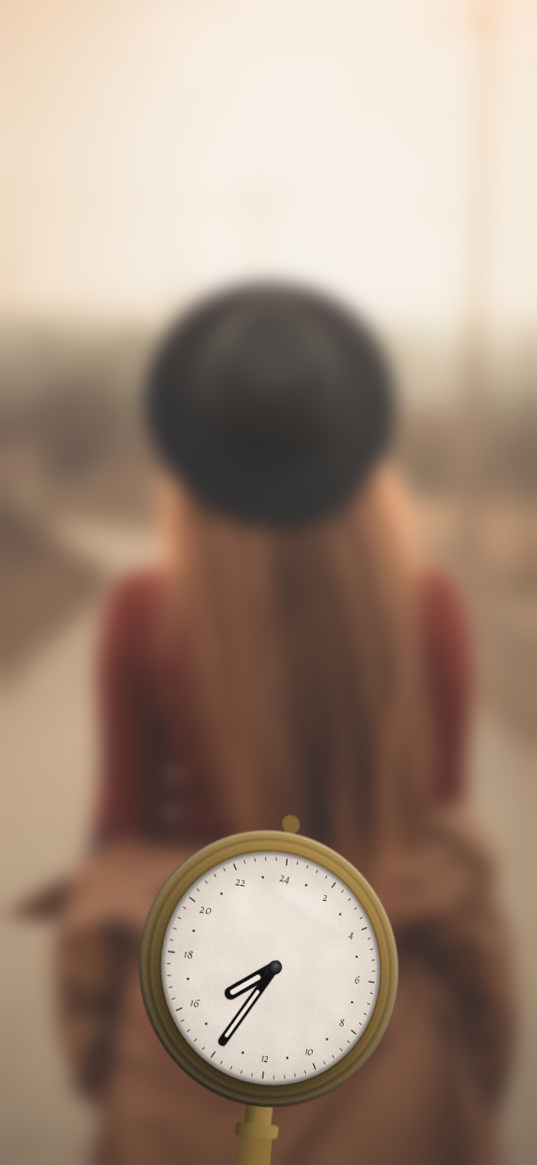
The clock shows 15:35
